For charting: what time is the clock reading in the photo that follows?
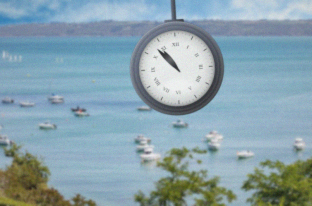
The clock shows 10:53
